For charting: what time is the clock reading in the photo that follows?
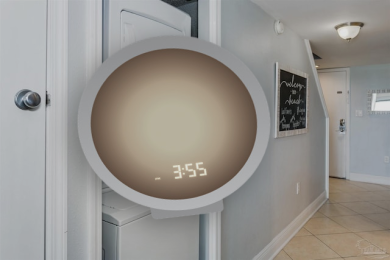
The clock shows 3:55
